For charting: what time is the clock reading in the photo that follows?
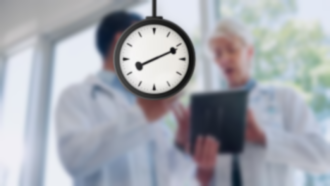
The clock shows 8:11
